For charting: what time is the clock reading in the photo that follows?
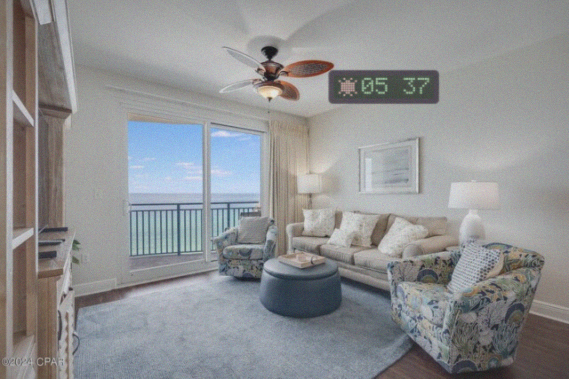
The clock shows 5:37
